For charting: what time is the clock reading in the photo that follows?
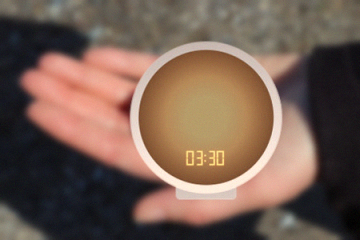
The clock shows 3:30
